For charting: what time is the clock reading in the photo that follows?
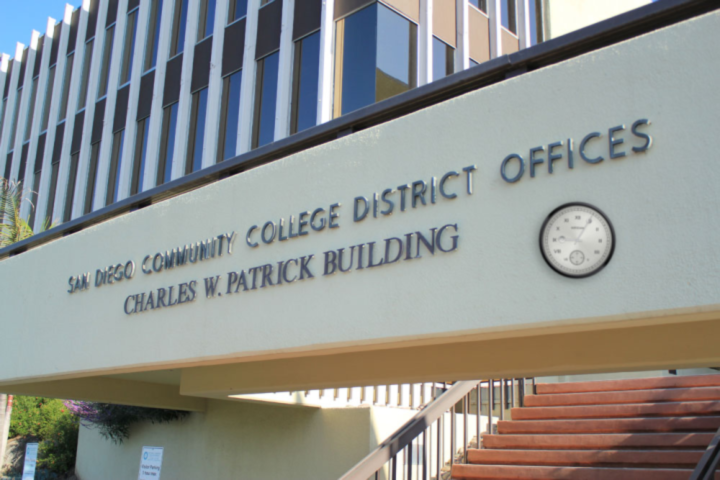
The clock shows 9:05
